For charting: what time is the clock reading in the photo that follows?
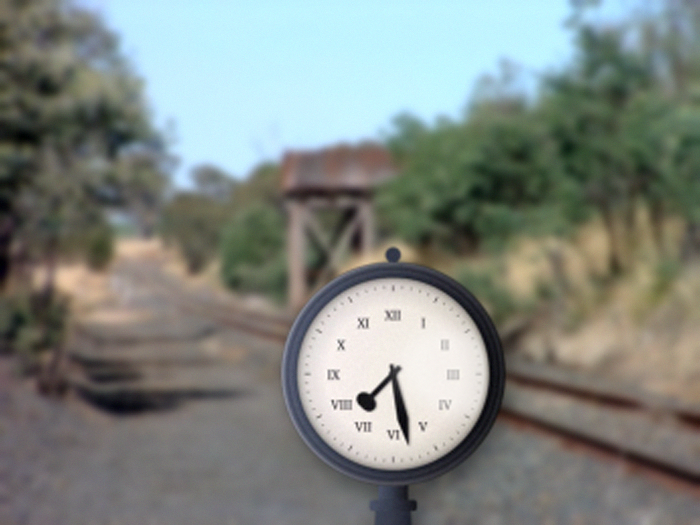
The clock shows 7:28
